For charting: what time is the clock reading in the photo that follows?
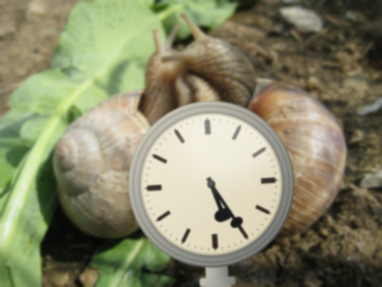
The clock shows 5:25
